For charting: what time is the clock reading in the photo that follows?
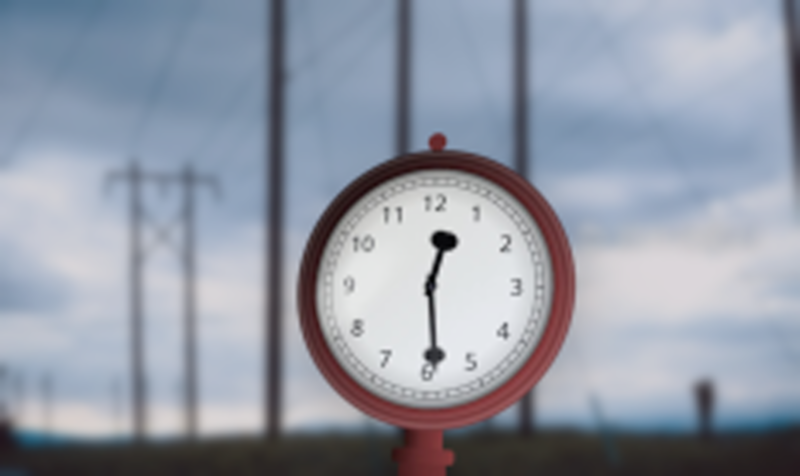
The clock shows 12:29
